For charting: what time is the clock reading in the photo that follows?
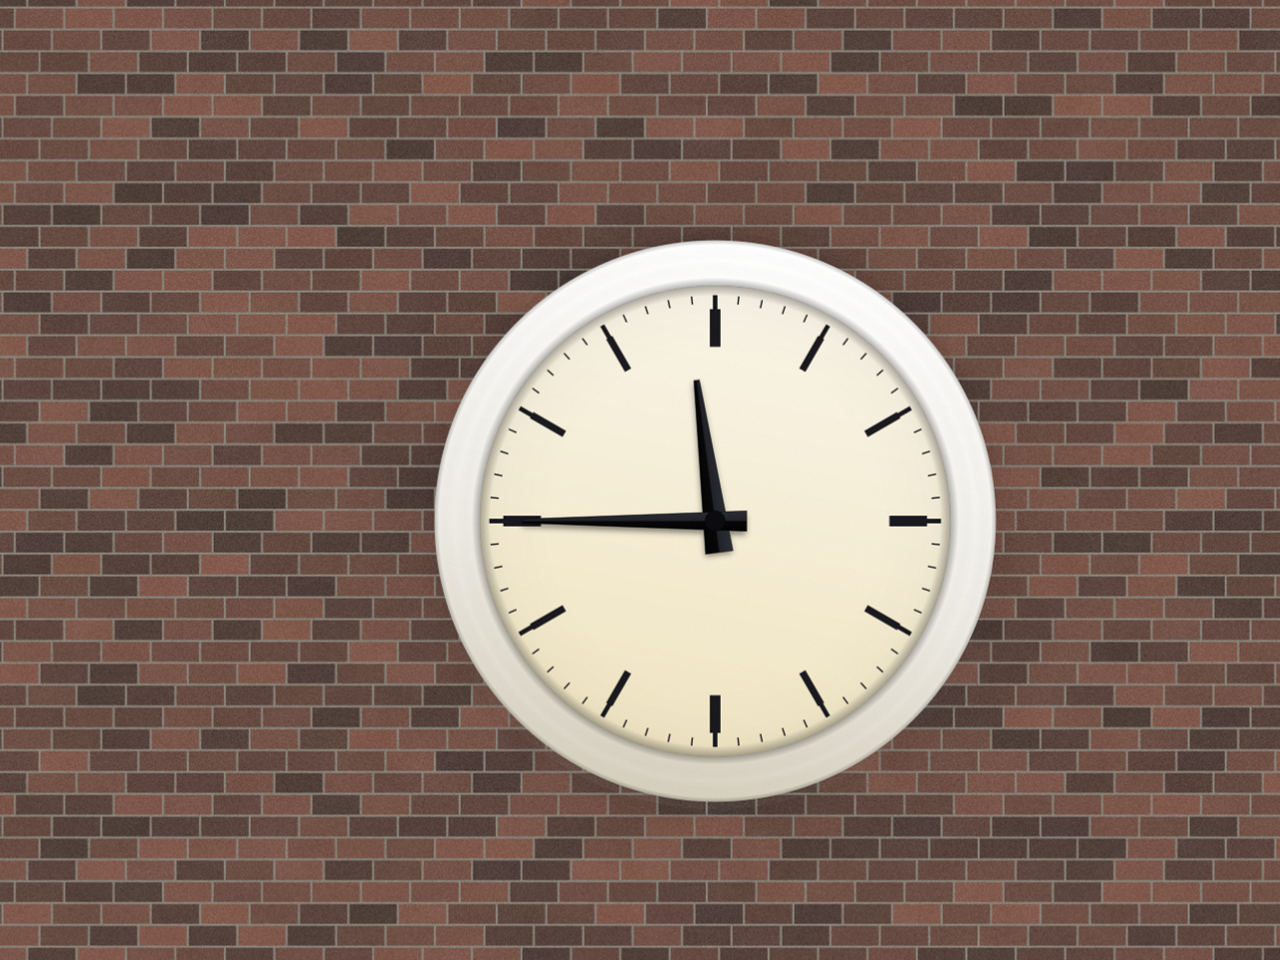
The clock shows 11:45
